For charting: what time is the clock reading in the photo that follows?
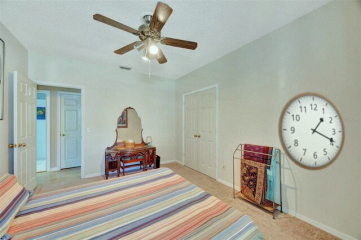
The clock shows 1:19
